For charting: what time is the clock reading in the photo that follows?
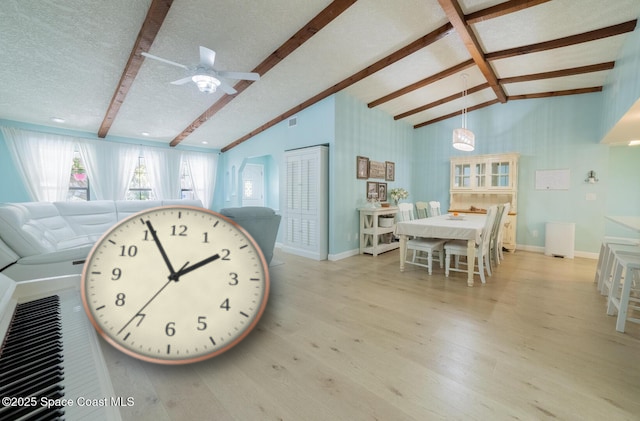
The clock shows 1:55:36
